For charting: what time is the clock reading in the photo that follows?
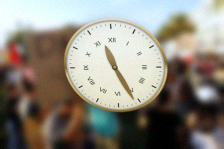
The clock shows 11:26
